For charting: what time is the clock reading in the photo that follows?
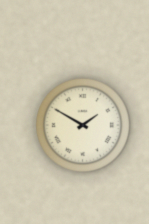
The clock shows 1:50
